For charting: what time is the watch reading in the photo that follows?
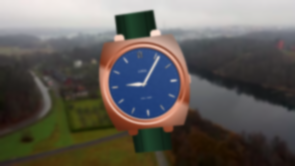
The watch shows 9:06
